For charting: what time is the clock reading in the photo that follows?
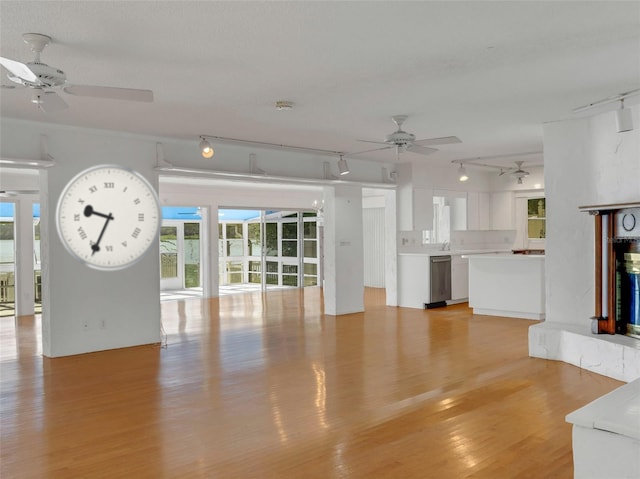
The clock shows 9:34
